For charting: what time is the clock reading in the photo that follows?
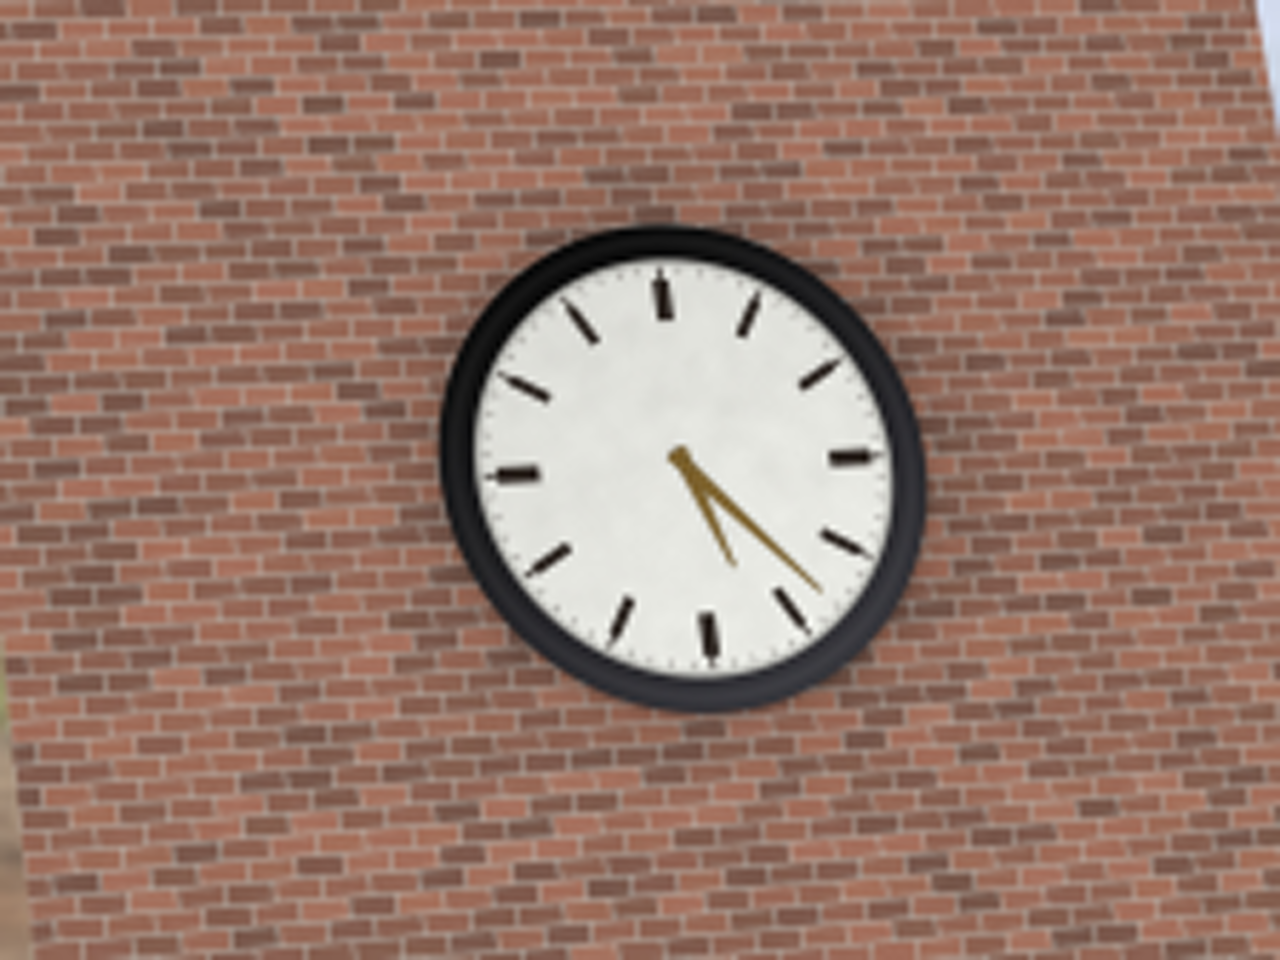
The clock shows 5:23
